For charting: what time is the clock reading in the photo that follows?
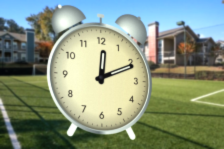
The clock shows 12:11
